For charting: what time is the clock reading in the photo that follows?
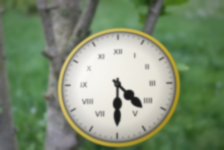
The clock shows 4:30
